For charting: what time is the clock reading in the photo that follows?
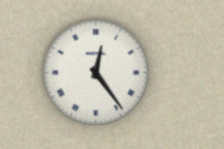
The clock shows 12:24
